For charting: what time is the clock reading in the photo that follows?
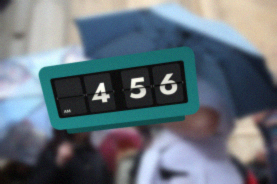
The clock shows 4:56
